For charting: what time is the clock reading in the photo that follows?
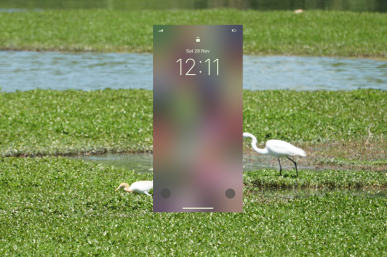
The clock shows 12:11
